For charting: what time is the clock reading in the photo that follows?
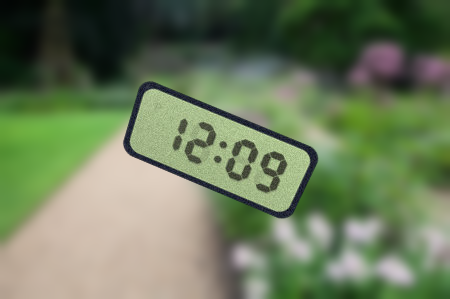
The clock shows 12:09
